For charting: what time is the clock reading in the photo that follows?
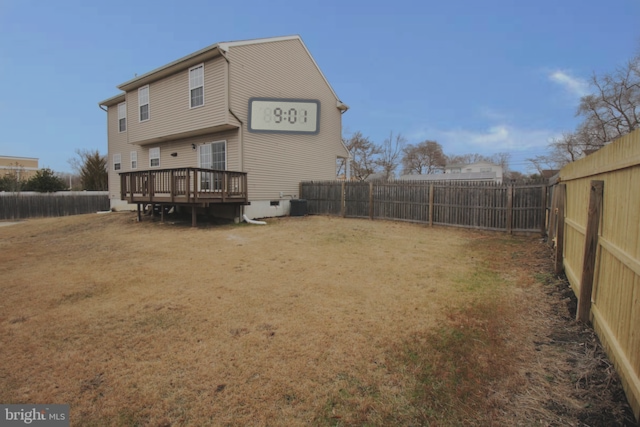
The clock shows 9:01
